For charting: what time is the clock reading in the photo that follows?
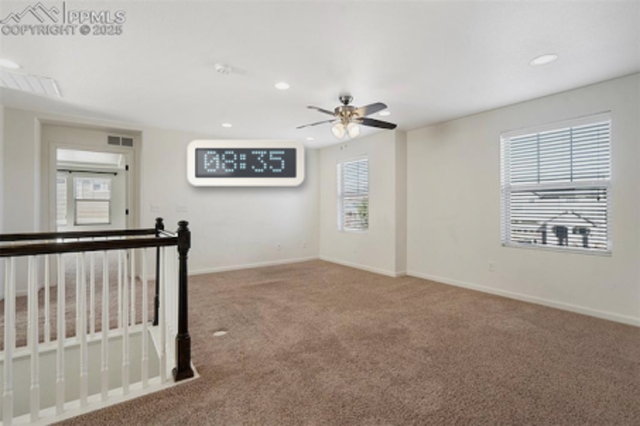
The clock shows 8:35
